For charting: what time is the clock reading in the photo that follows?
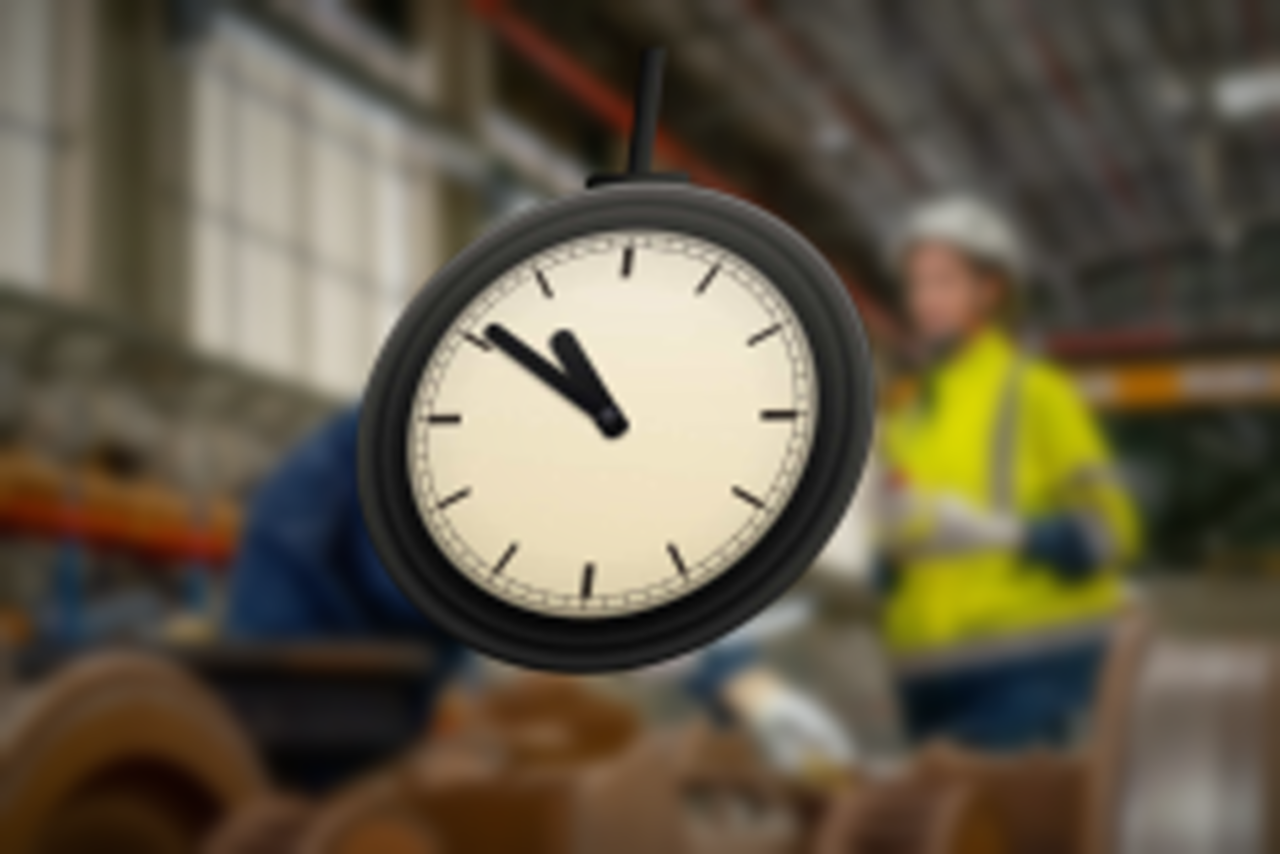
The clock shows 10:51
